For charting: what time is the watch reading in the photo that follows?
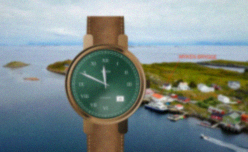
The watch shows 11:49
